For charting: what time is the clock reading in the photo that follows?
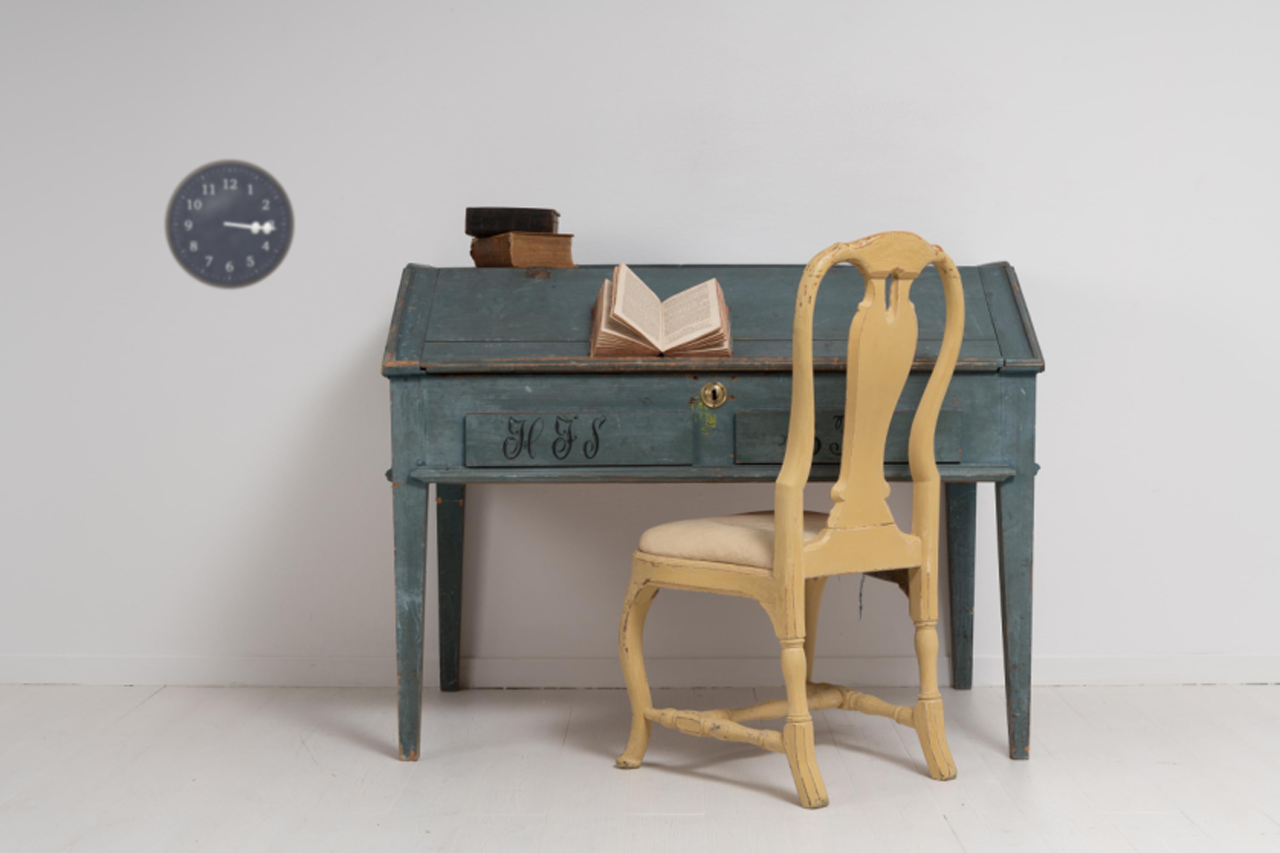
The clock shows 3:16
